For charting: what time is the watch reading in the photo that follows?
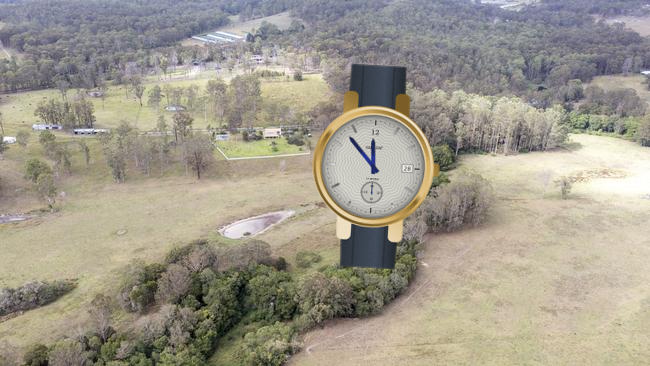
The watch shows 11:53
